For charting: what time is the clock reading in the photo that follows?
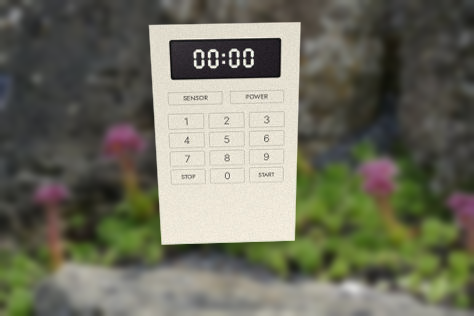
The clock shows 0:00
